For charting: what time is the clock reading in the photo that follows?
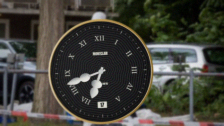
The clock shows 6:42
